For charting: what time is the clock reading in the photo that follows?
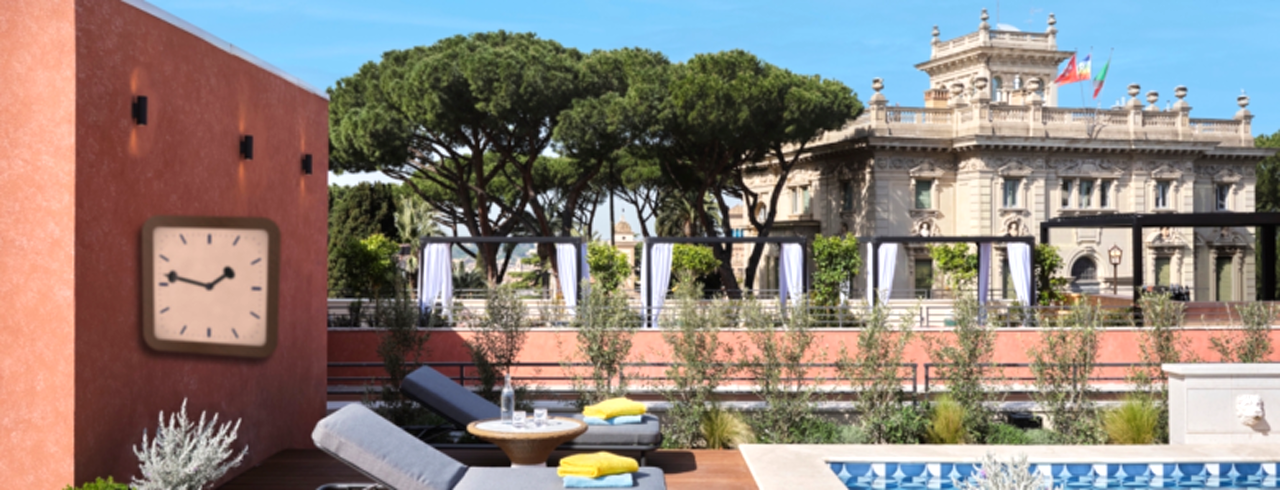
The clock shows 1:47
